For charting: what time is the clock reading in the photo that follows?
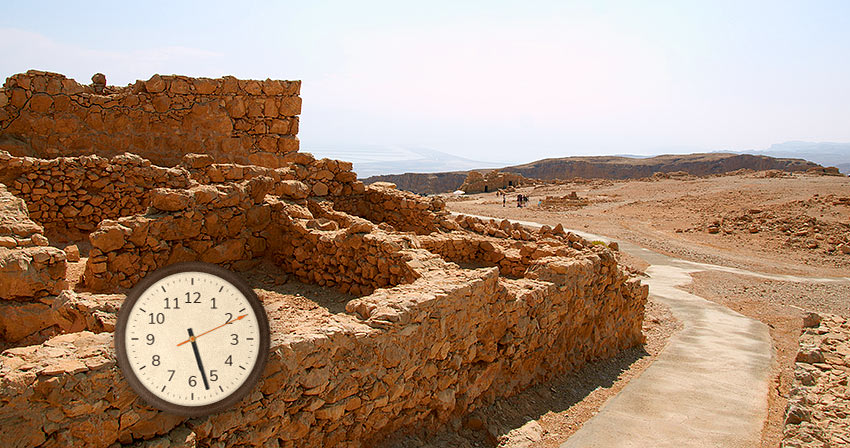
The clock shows 5:27:11
